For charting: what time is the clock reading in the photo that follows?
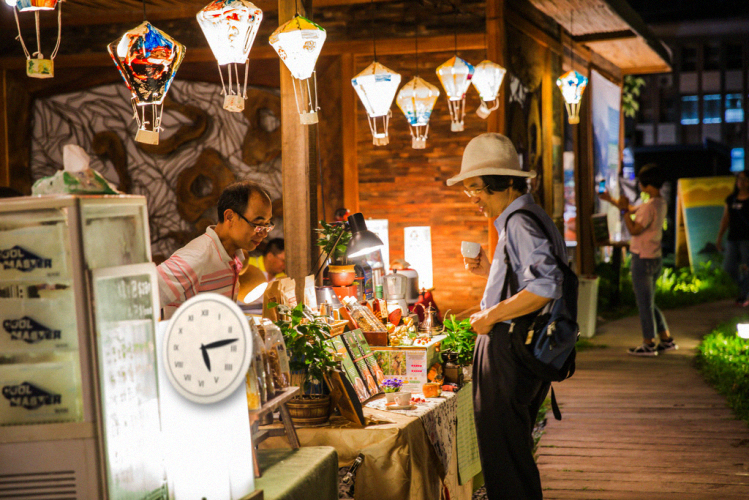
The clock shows 5:13
